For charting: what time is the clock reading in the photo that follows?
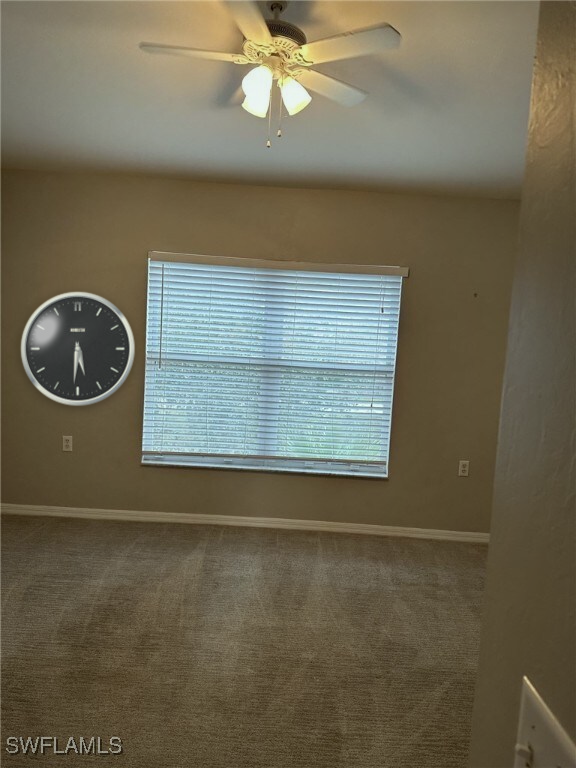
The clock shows 5:31
